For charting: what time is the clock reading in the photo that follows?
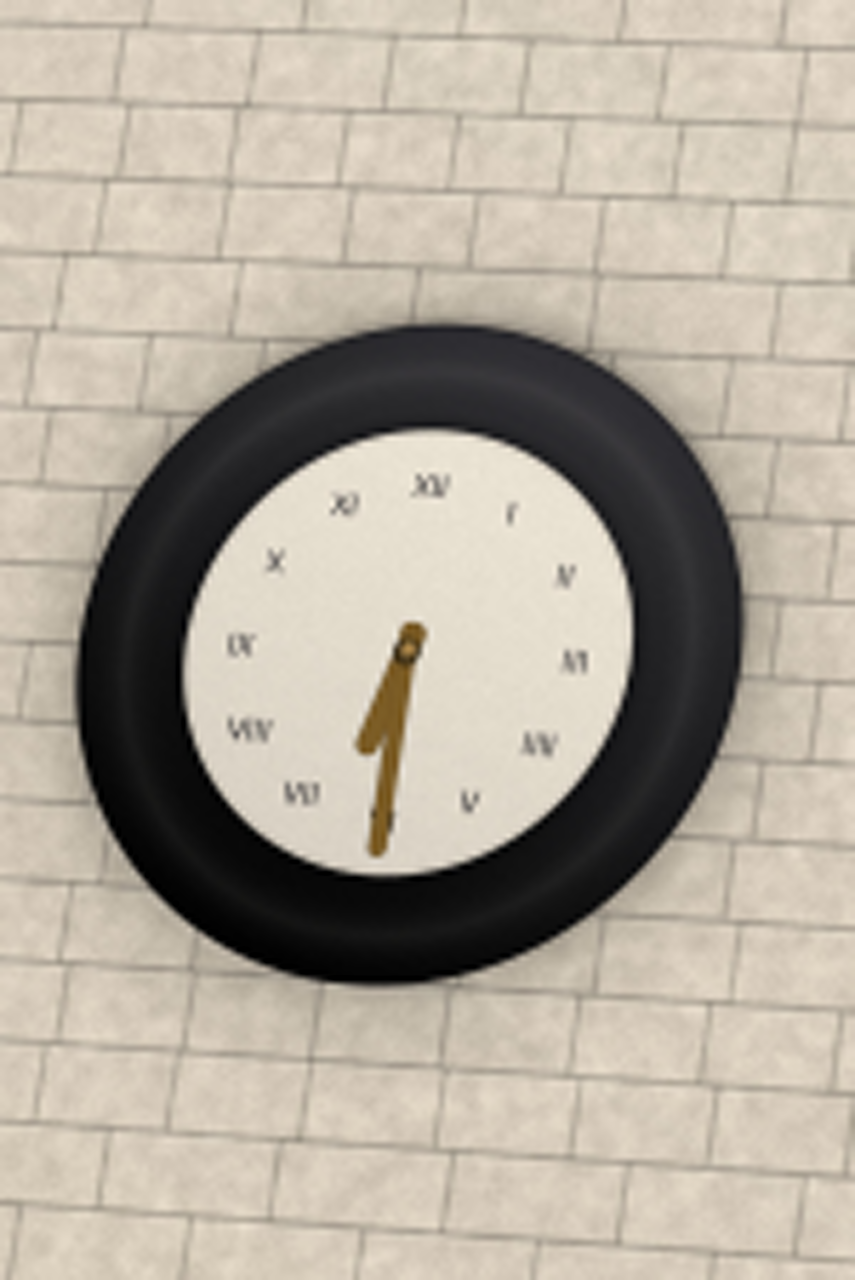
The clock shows 6:30
